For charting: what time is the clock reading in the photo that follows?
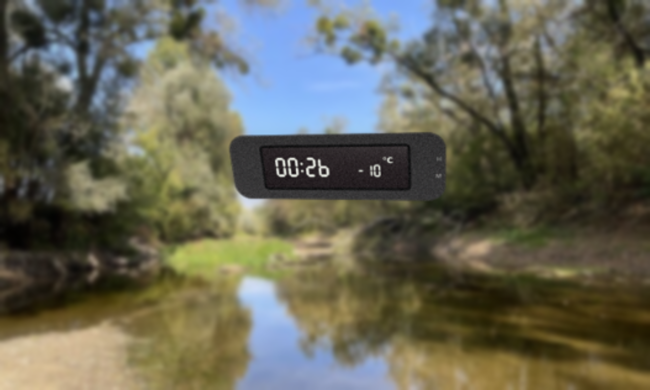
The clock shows 0:26
